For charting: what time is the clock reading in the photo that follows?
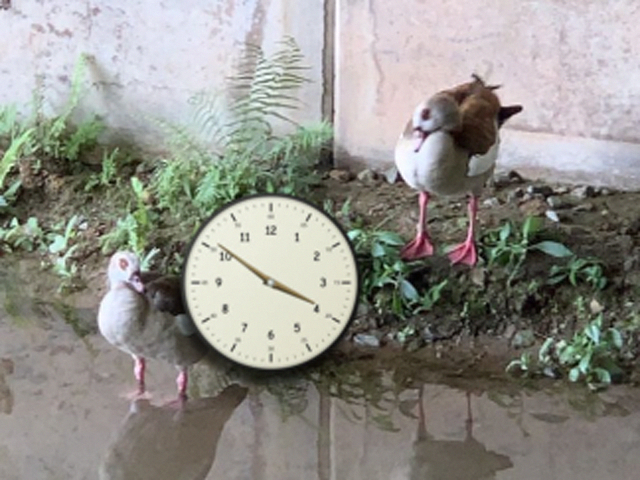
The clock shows 3:51
